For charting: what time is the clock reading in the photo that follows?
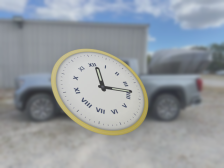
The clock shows 12:18
